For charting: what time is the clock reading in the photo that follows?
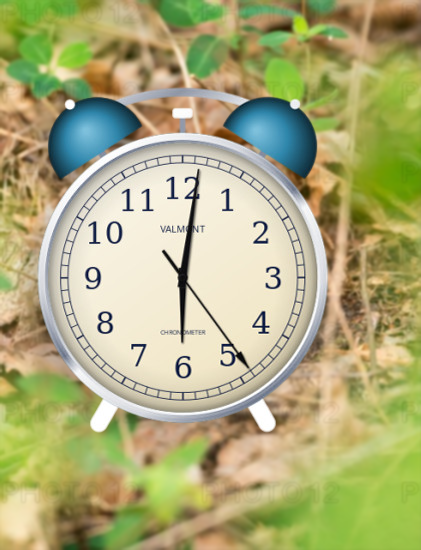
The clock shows 6:01:24
